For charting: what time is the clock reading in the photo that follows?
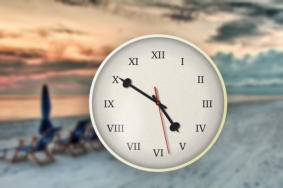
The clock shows 4:50:28
